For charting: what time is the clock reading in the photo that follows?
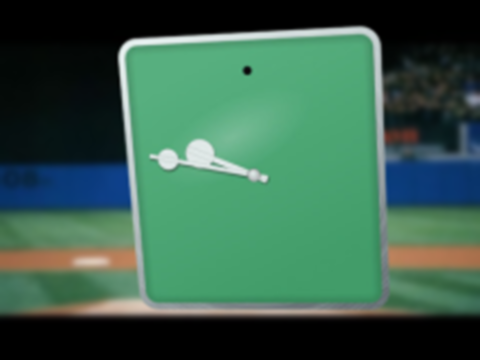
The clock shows 9:47
